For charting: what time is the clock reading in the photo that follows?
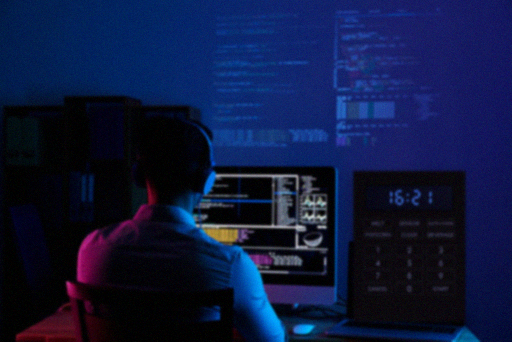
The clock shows 16:21
